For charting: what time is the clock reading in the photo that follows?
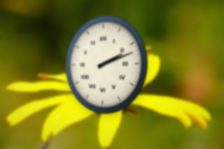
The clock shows 2:12
